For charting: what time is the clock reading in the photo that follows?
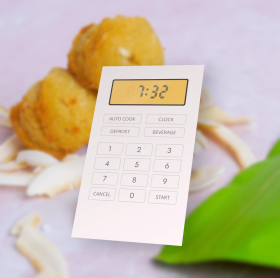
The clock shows 7:32
